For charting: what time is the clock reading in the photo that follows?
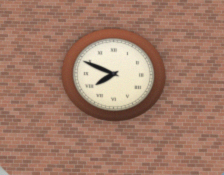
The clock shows 7:49
